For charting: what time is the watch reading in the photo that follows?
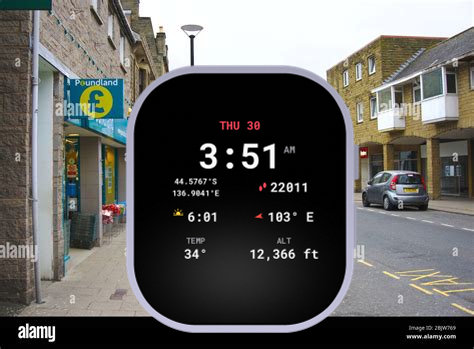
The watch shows 3:51
